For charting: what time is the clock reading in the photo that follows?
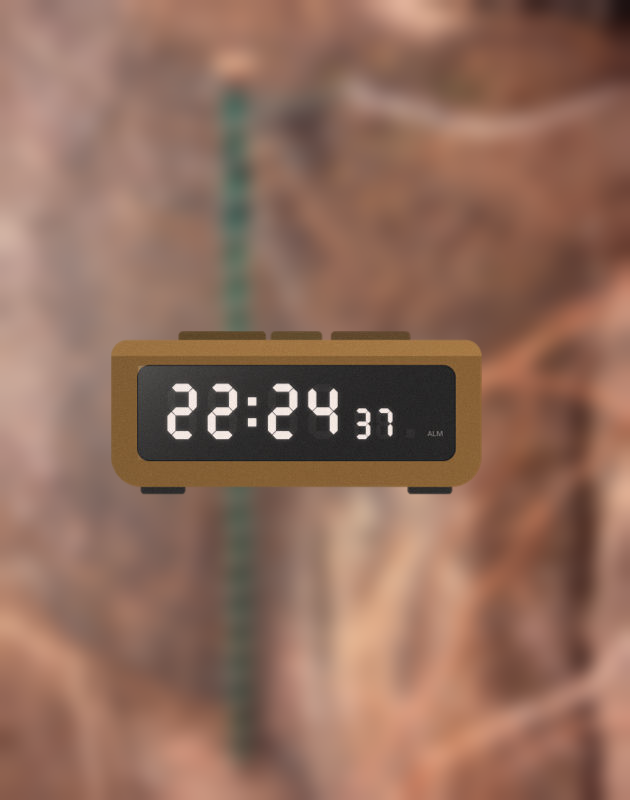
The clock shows 22:24:37
